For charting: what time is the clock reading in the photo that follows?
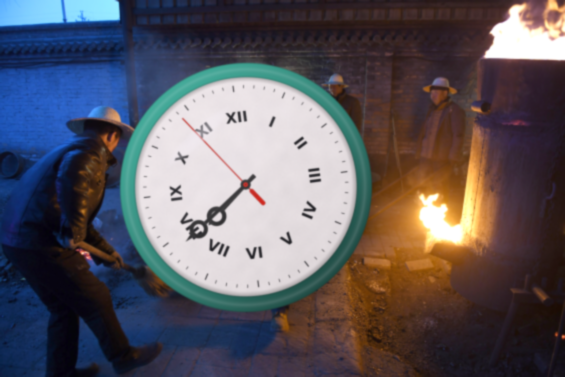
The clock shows 7:38:54
